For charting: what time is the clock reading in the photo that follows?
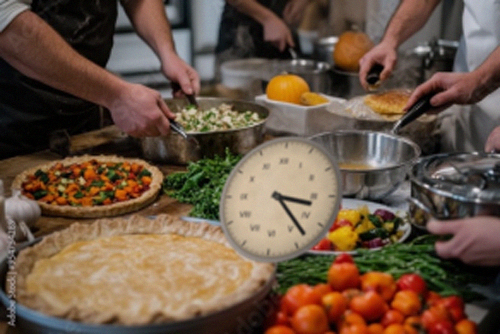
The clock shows 3:23
